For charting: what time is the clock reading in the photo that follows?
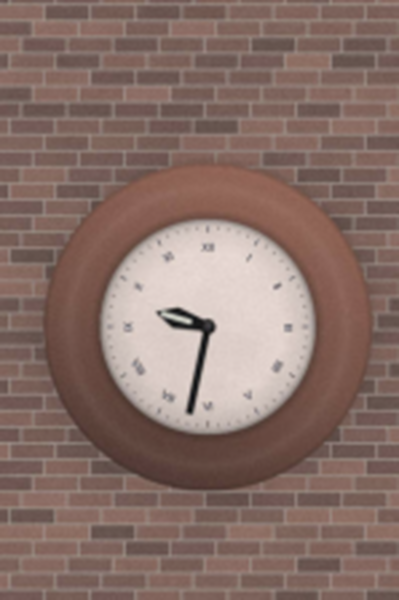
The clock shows 9:32
